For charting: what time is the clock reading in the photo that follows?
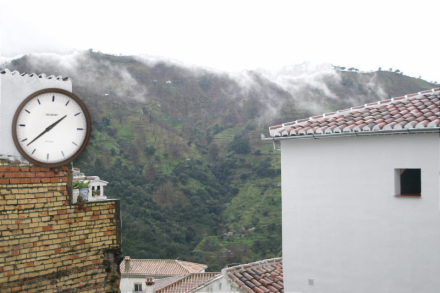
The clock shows 1:38
